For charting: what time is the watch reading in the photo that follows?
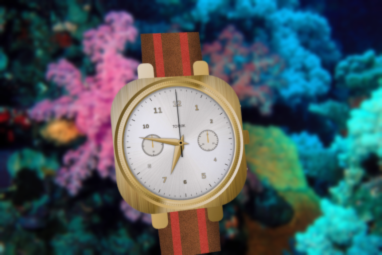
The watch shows 6:47
